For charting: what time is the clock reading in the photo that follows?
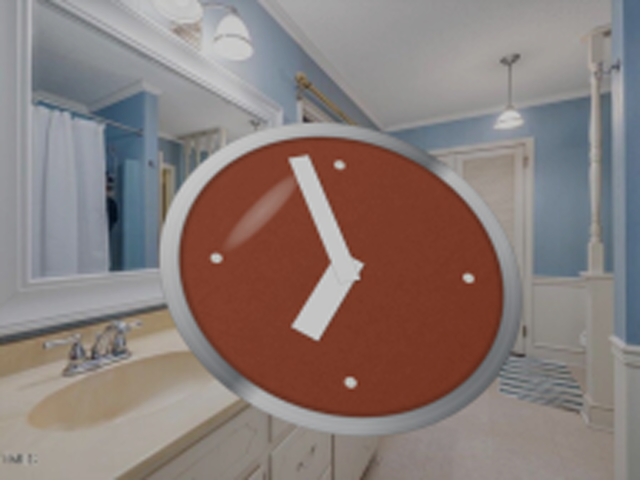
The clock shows 6:57
